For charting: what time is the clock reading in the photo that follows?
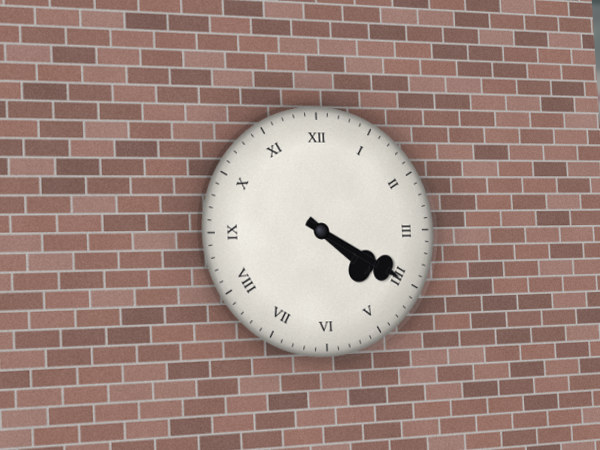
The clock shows 4:20
